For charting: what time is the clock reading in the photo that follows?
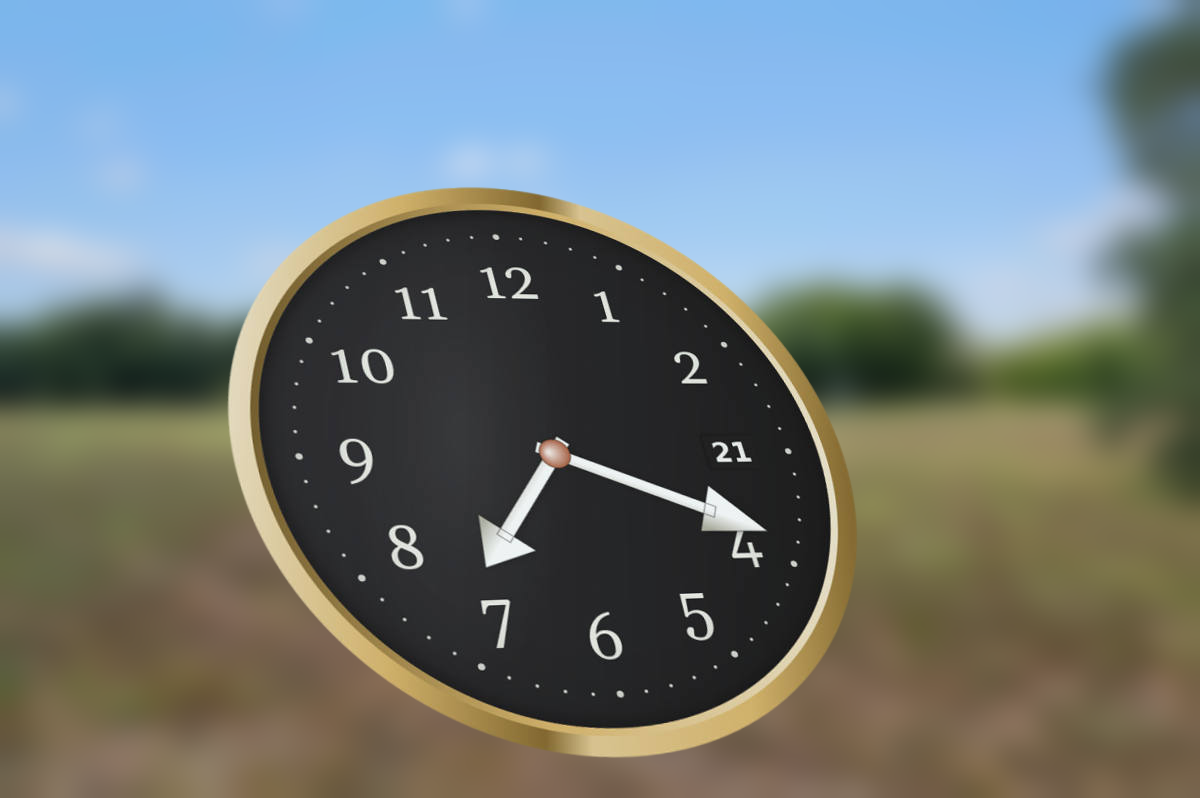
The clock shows 7:19
